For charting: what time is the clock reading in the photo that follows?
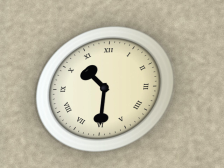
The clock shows 10:30
